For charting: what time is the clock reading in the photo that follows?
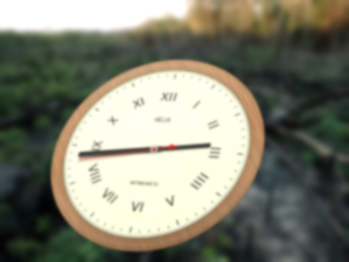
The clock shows 2:43:43
